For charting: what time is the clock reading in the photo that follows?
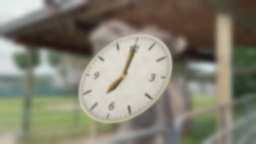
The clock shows 7:00
